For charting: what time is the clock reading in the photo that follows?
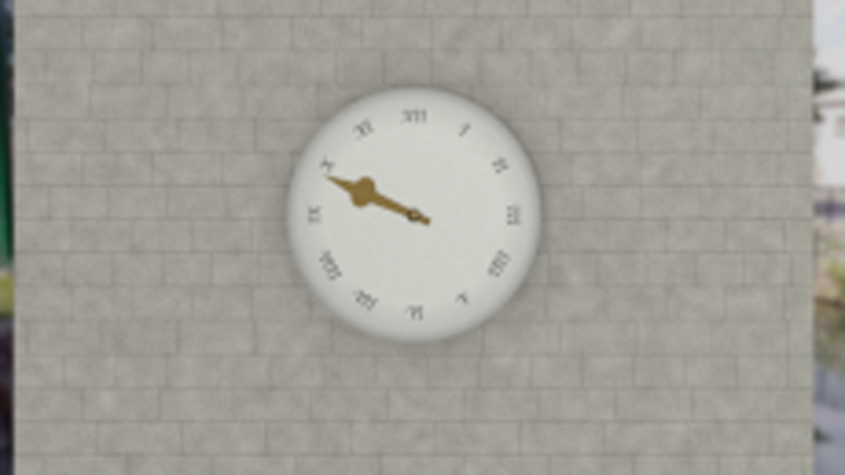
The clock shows 9:49
